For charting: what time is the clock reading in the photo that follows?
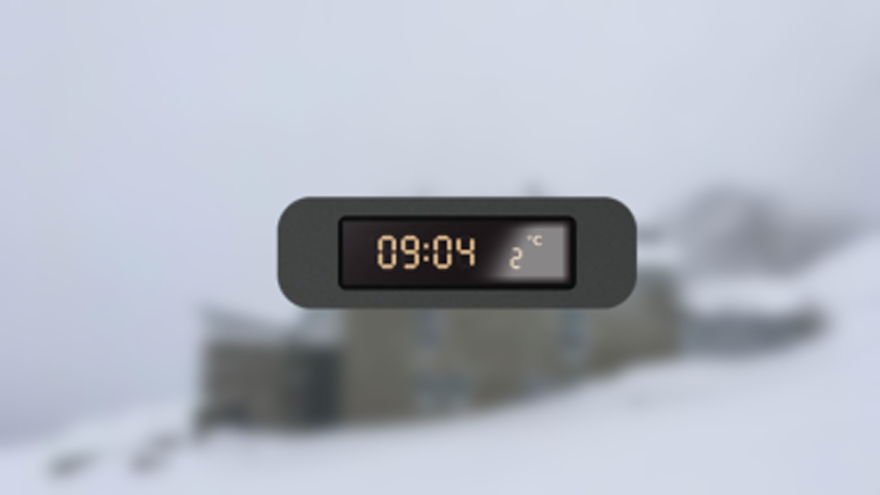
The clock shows 9:04
